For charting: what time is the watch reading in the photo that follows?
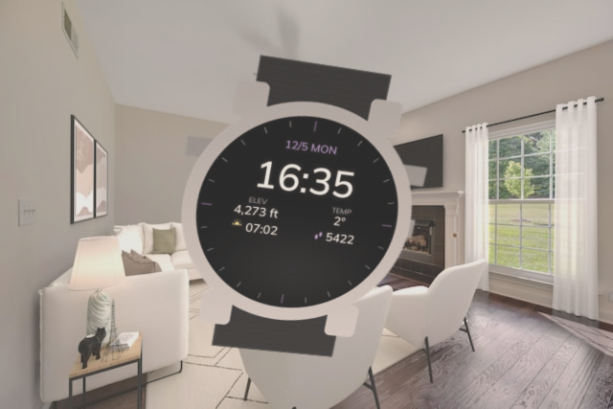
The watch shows 16:35
